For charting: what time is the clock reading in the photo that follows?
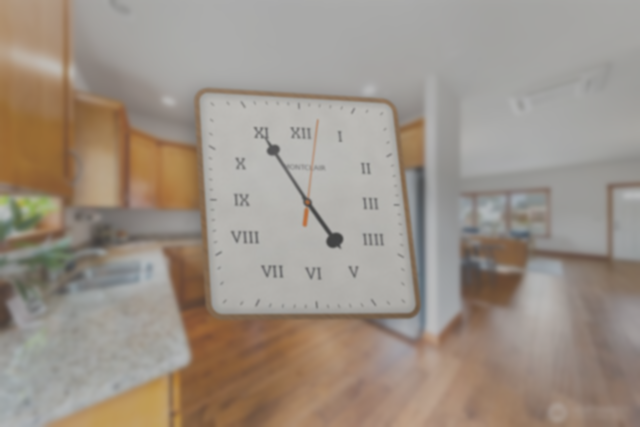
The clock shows 4:55:02
